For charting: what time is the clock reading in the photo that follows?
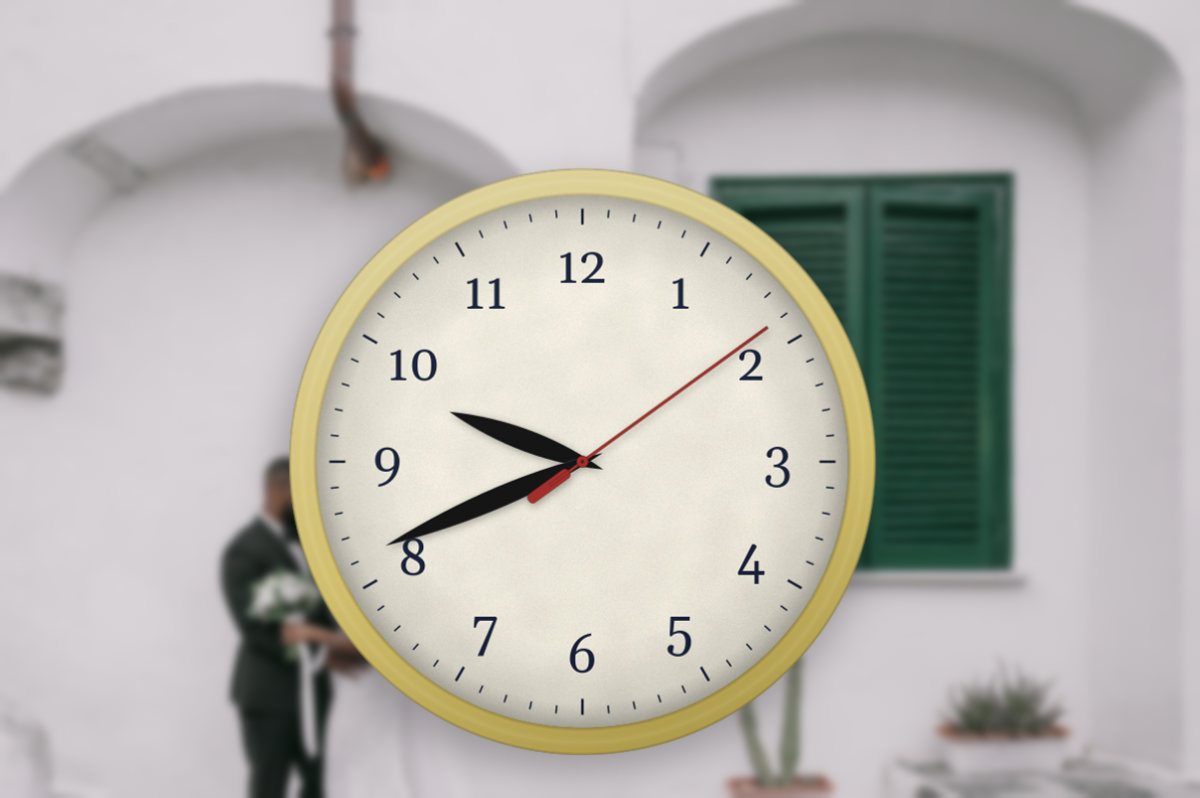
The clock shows 9:41:09
